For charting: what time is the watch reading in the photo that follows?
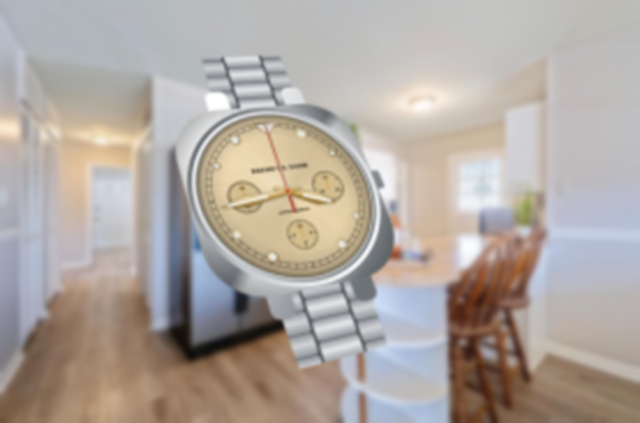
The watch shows 3:44
